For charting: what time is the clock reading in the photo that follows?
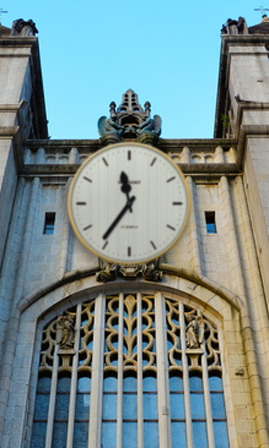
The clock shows 11:36
